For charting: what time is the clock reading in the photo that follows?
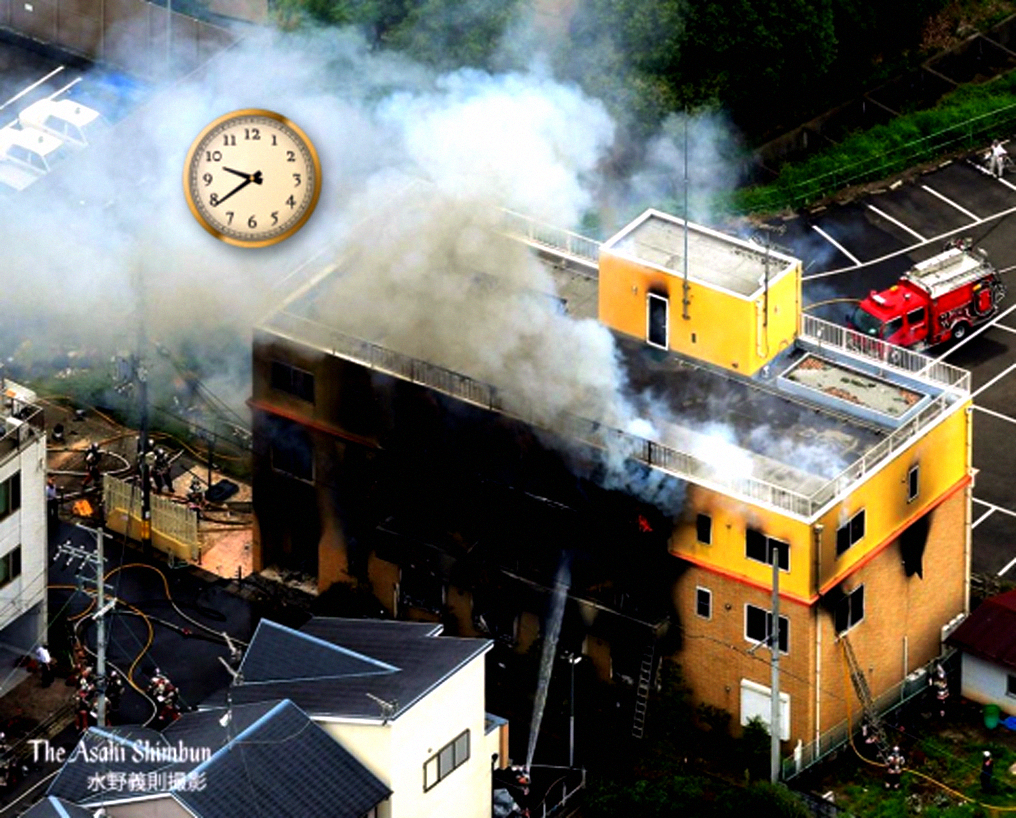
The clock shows 9:39
